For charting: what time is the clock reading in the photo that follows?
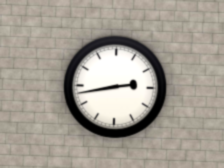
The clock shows 2:43
